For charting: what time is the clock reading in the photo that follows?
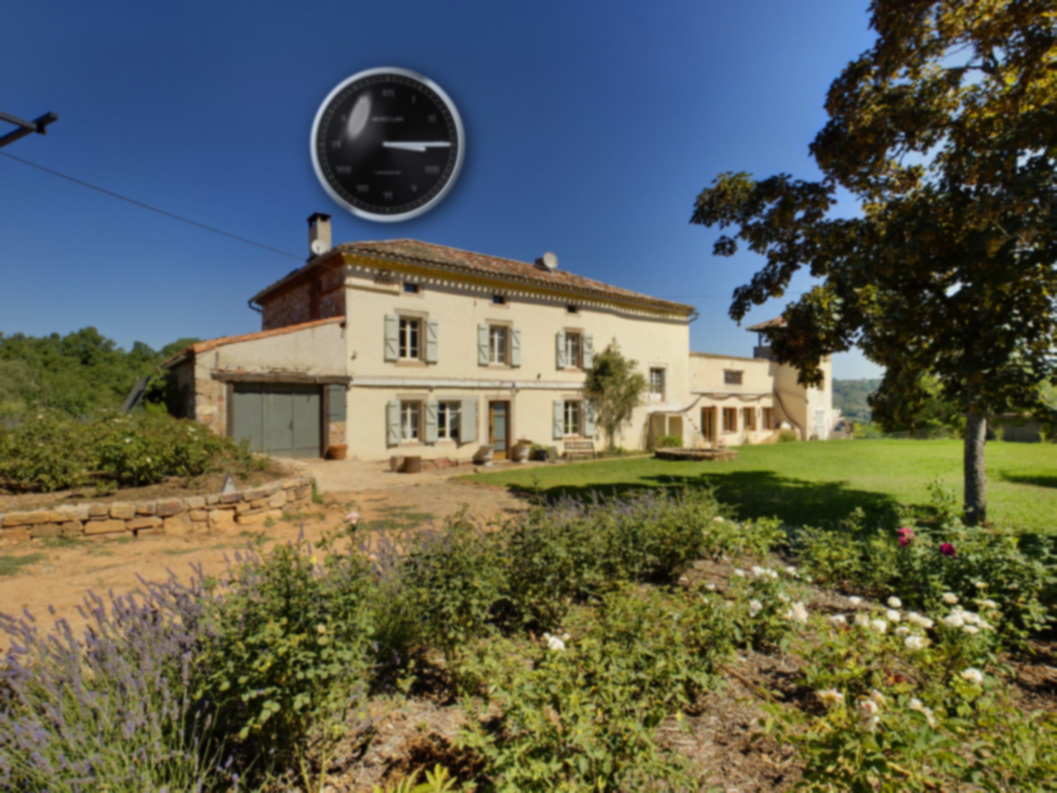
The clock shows 3:15
